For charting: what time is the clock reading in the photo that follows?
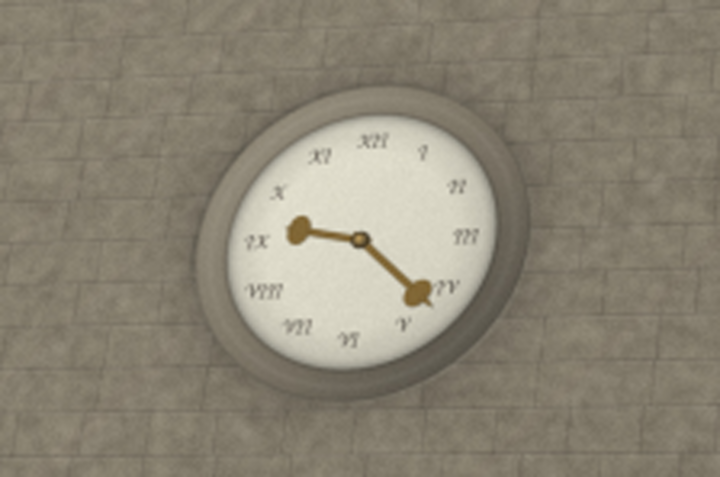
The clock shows 9:22
